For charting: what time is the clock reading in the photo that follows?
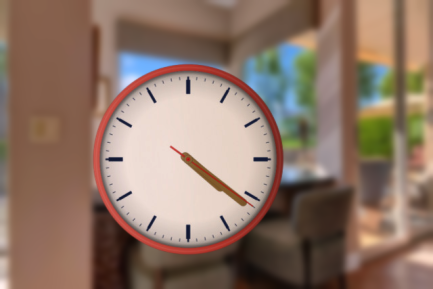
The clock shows 4:21:21
